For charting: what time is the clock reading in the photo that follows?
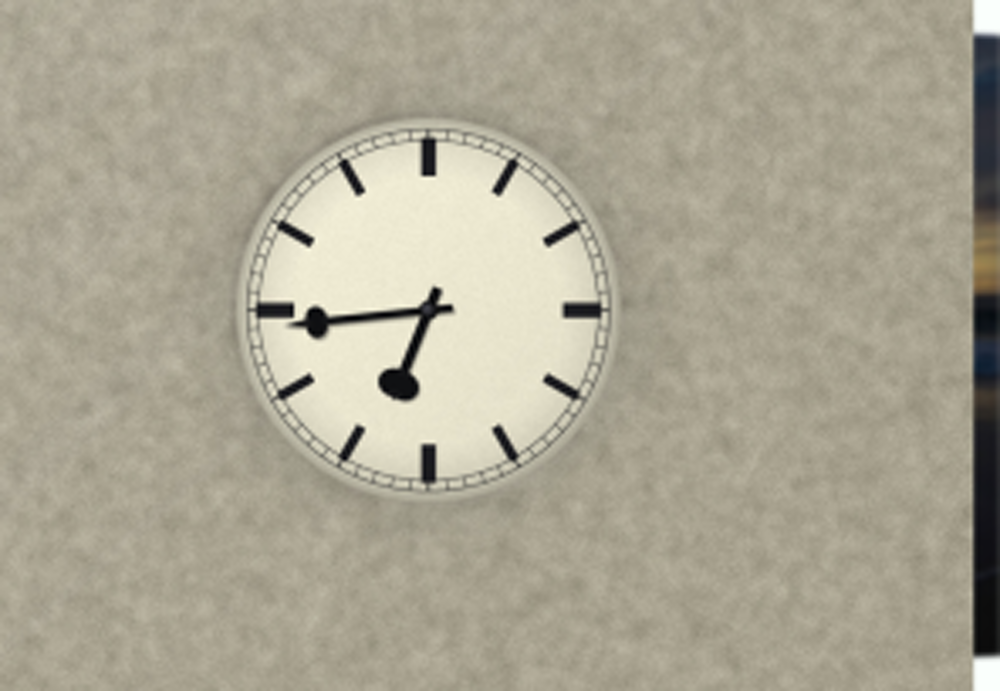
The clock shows 6:44
